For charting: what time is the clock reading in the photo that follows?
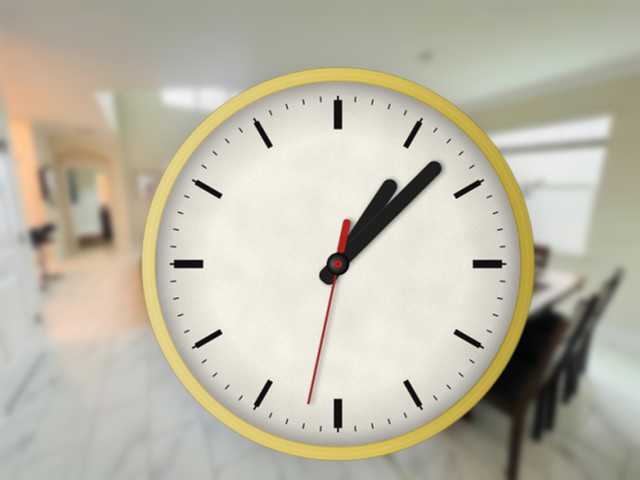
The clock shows 1:07:32
